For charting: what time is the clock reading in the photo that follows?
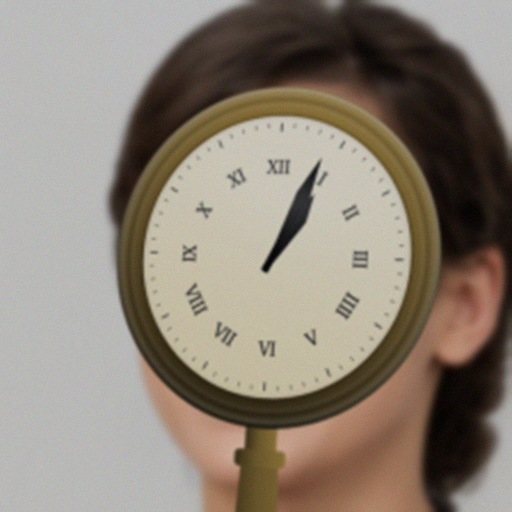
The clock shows 1:04
